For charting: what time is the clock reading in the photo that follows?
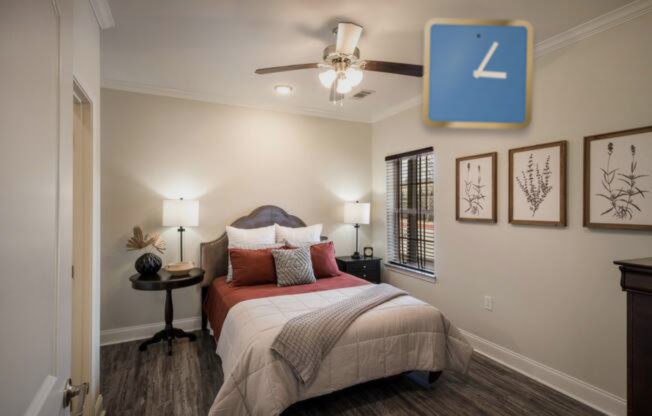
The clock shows 3:05
